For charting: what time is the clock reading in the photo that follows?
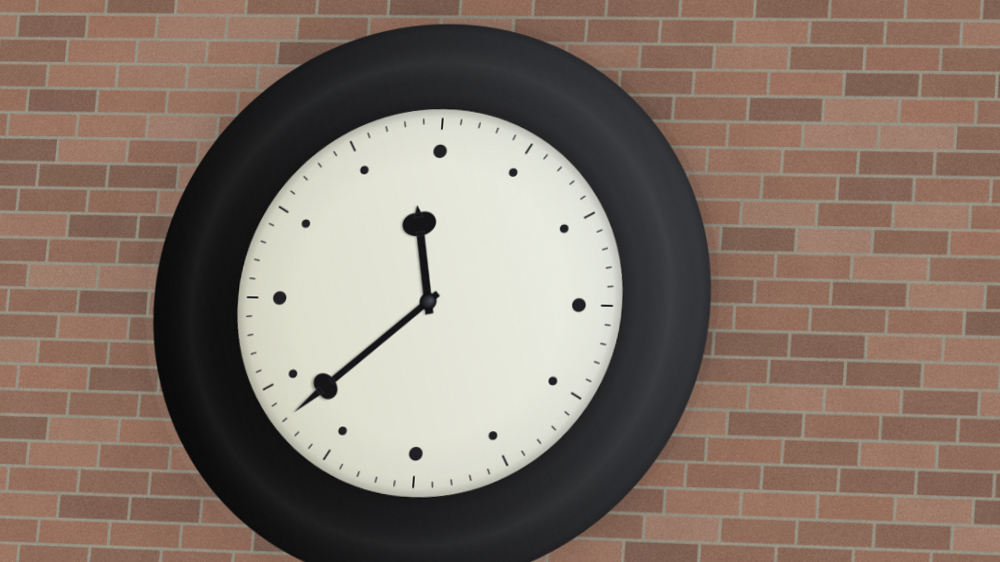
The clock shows 11:38
